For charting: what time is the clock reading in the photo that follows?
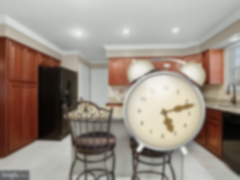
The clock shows 5:12
